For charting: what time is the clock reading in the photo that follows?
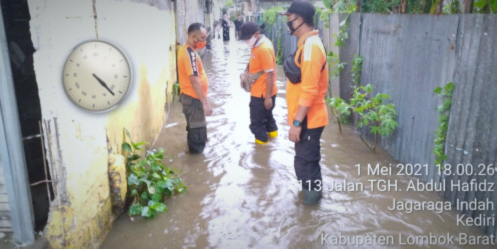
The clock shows 4:22
